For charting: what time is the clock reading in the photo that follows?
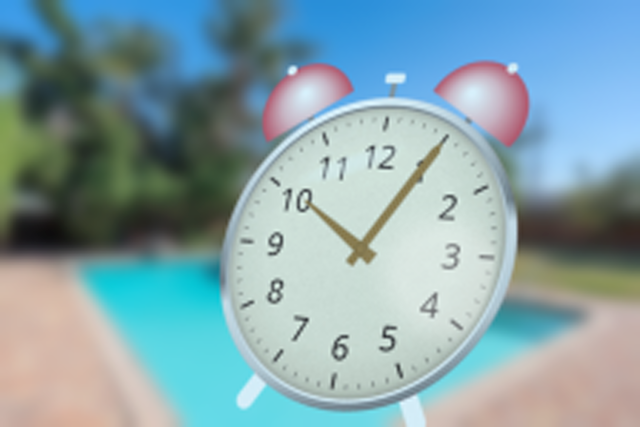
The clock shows 10:05
